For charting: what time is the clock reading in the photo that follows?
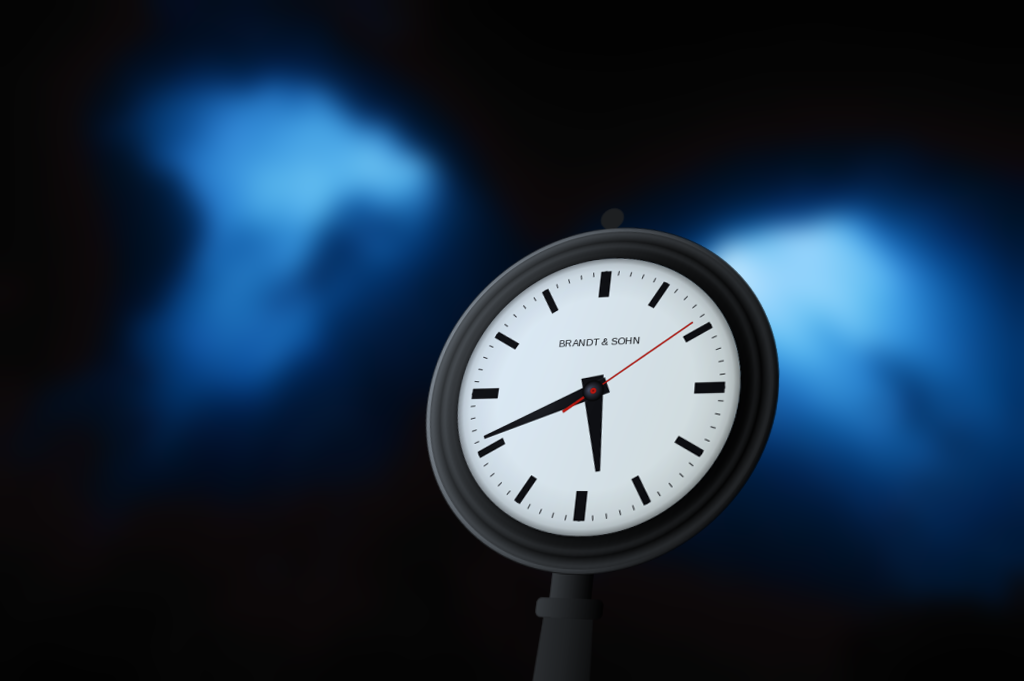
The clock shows 5:41:09
